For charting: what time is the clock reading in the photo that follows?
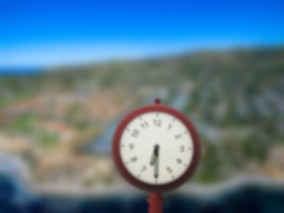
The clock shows 6:30
